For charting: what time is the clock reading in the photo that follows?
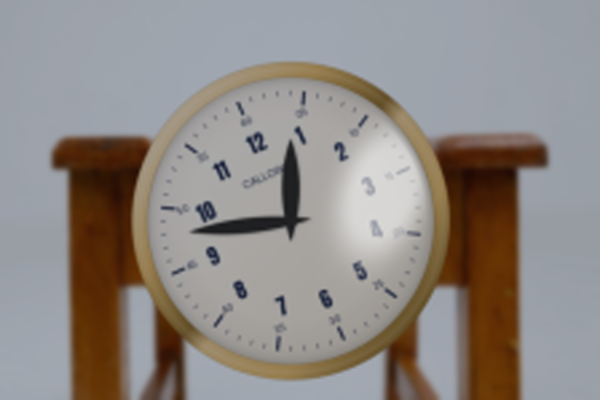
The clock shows 12:48
